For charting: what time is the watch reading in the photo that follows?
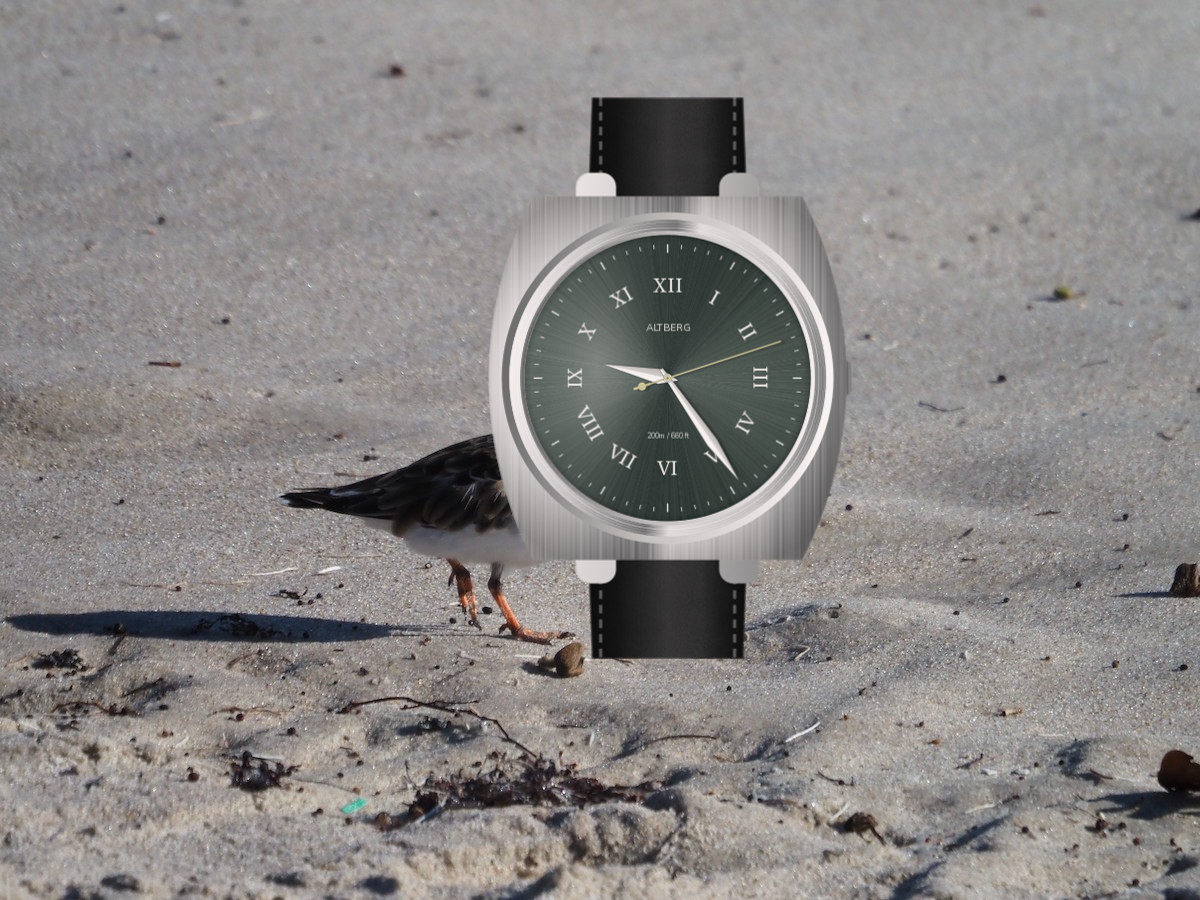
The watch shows 9:24:12
